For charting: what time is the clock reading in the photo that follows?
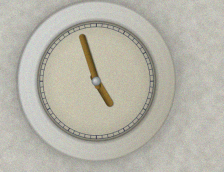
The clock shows 4:57
